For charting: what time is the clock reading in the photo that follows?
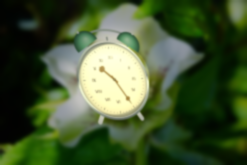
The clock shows 10:25
